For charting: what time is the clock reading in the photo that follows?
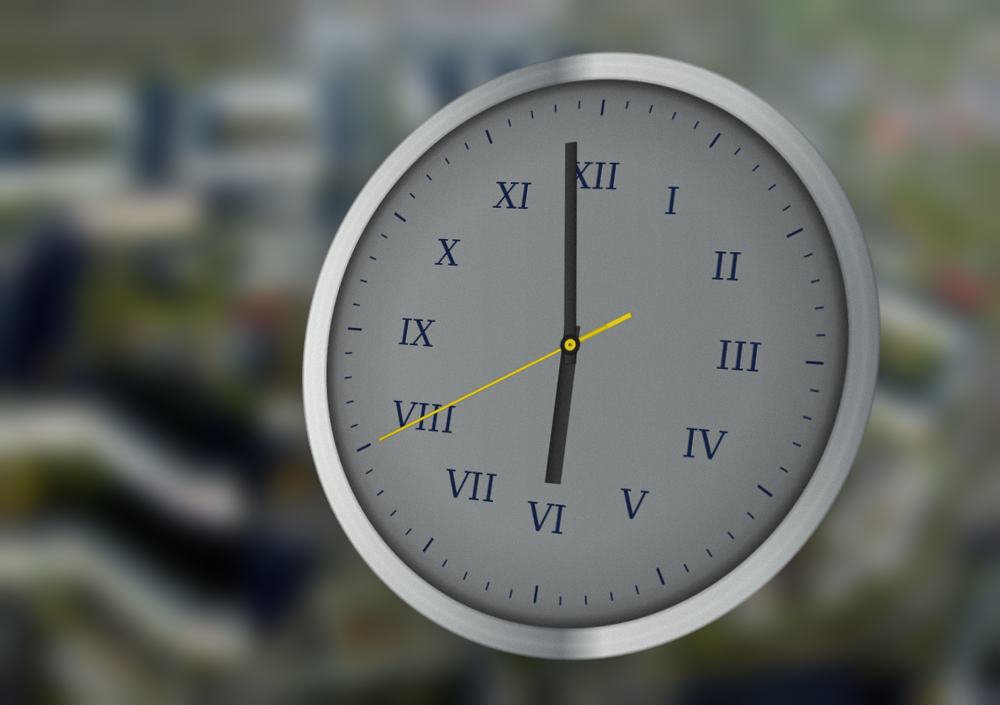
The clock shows 5:58:40
